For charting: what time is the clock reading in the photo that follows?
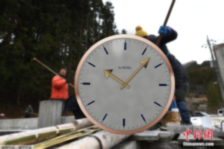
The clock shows 10:07
